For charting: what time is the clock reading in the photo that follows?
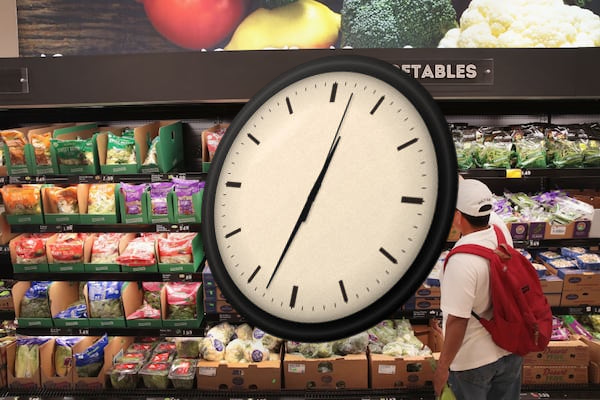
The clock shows 12:33:02
